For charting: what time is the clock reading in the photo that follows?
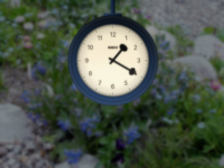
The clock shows 1:20
